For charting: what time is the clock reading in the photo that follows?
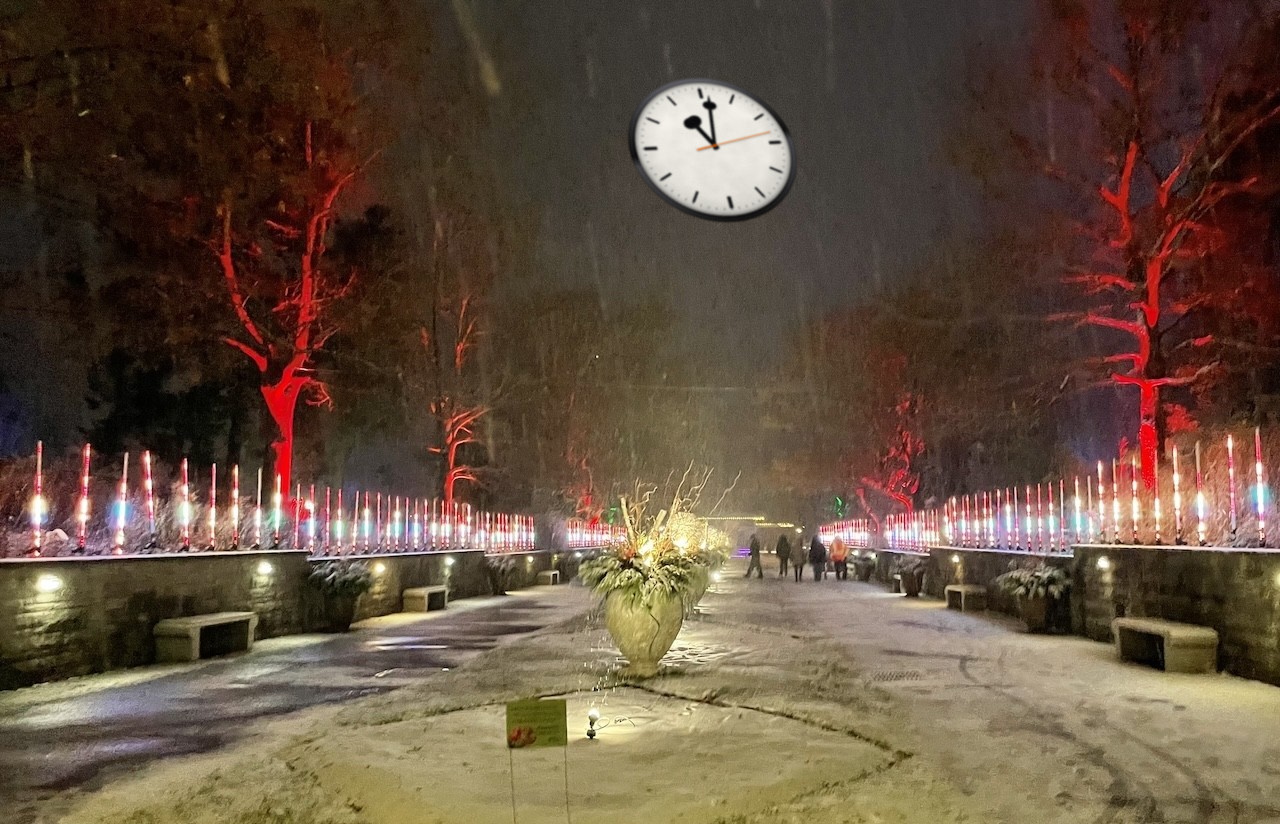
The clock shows 11:01:13
